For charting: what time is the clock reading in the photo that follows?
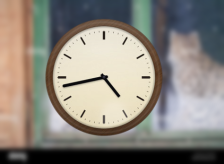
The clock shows 4:43
